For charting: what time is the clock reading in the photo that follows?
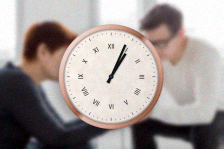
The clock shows 1:04
